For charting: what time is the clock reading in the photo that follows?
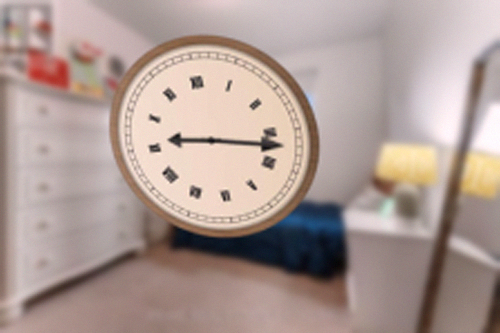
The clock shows 9:17
